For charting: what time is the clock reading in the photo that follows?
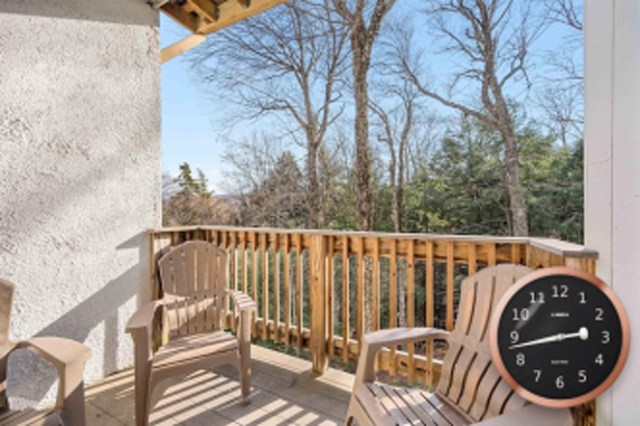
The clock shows 2:43
